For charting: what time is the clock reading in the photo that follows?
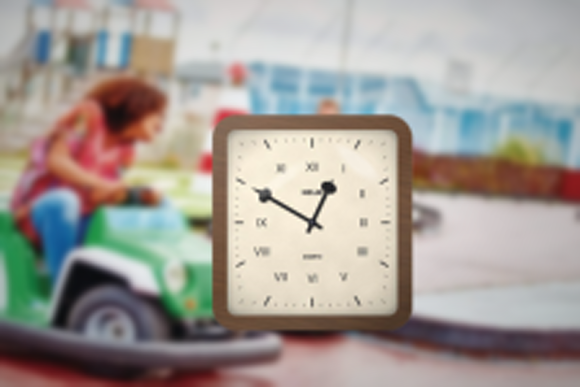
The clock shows 12:50
